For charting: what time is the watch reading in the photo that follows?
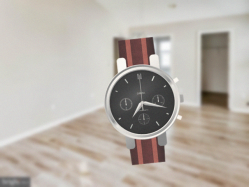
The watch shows 7:18
